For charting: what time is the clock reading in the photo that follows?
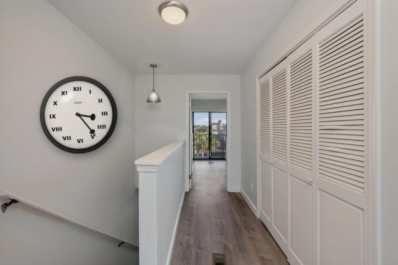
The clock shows 3:24
